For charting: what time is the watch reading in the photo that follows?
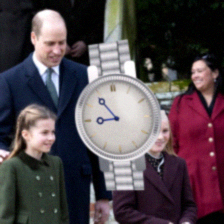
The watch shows 8:54
